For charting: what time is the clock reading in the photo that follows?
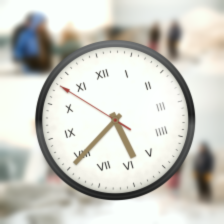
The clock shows 5:39:53
